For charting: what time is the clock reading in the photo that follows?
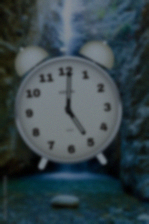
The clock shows 5:01
